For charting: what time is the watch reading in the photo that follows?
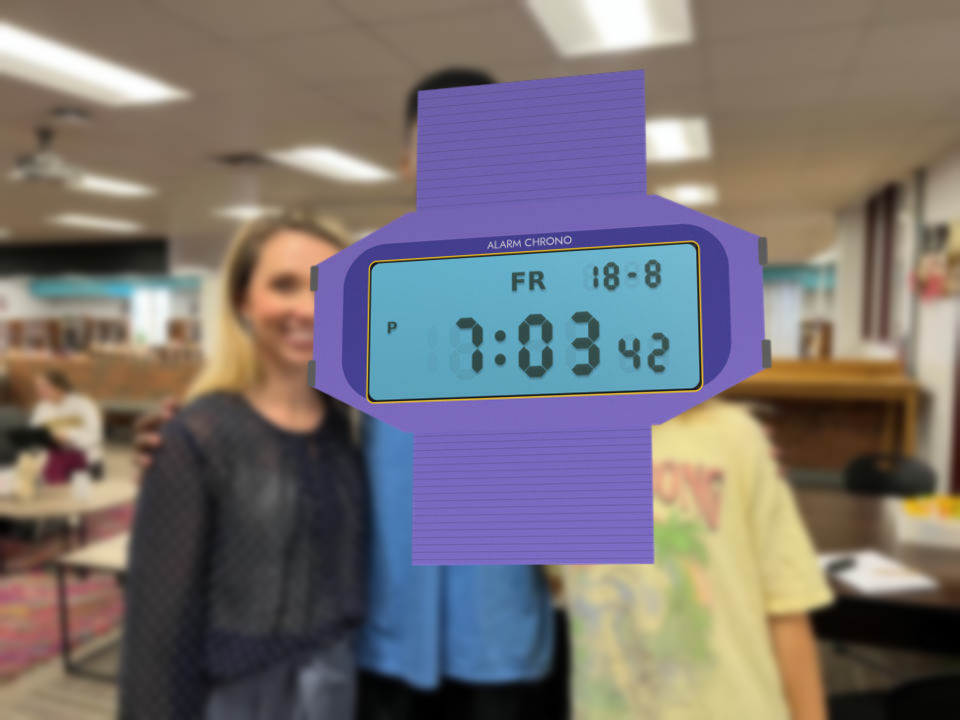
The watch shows 7:03:42
